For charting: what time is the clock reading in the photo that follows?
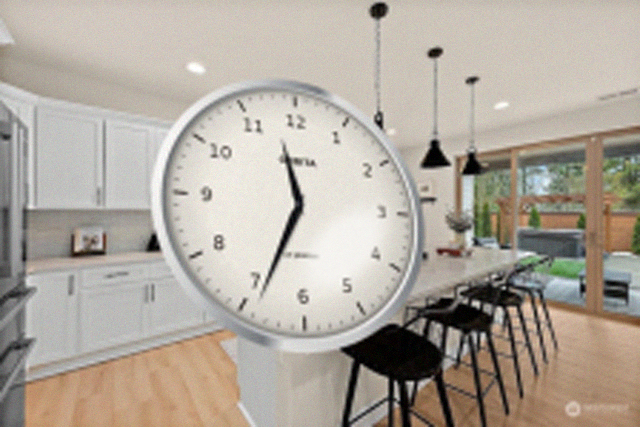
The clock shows 11:34
